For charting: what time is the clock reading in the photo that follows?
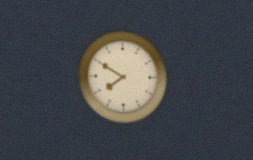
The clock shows 7:50
